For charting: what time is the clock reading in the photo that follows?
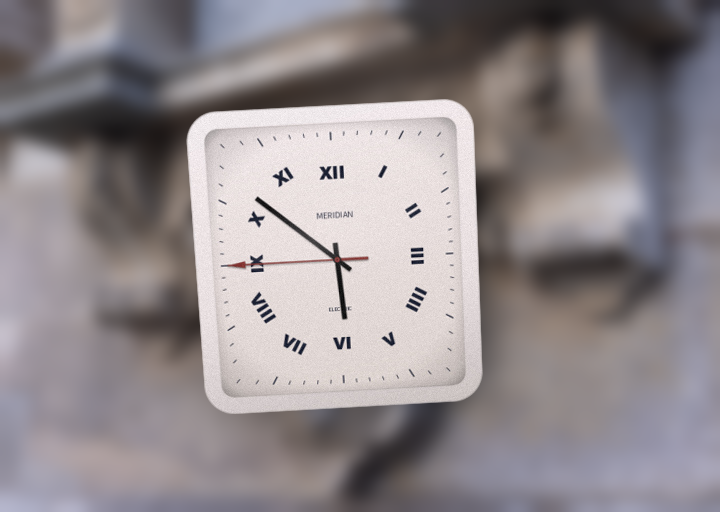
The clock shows 5:51:45
